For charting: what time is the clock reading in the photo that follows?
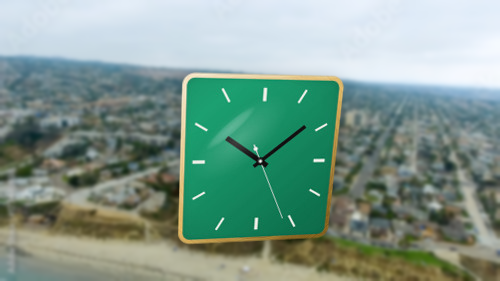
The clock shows 10:08:26
